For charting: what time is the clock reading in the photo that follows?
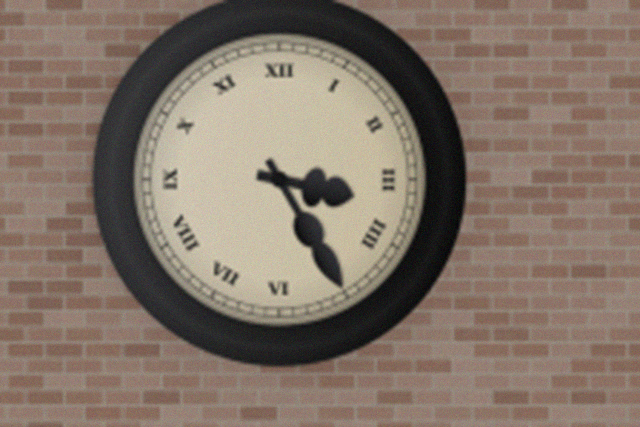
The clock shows 3:25
